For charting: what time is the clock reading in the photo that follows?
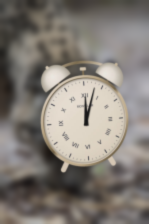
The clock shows 12:03
